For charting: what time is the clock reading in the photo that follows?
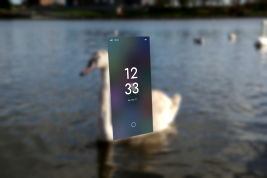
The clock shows 12:33
